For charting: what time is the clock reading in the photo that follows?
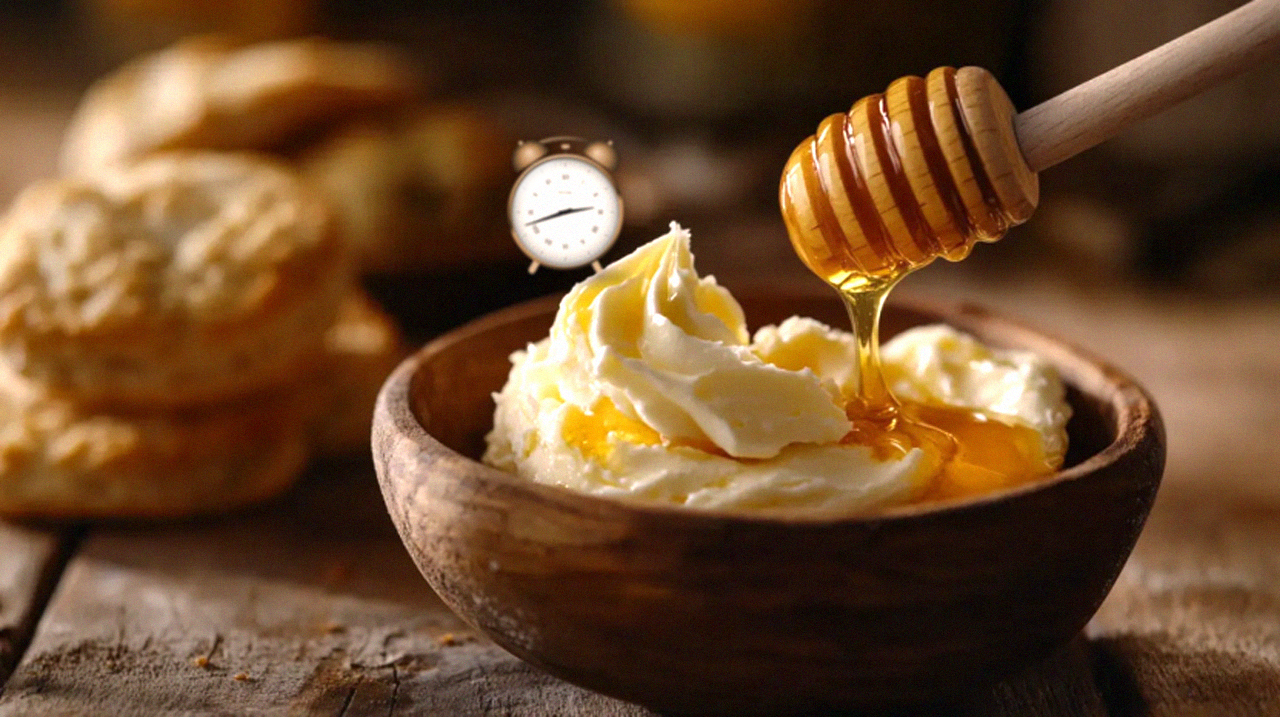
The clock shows 2:42
